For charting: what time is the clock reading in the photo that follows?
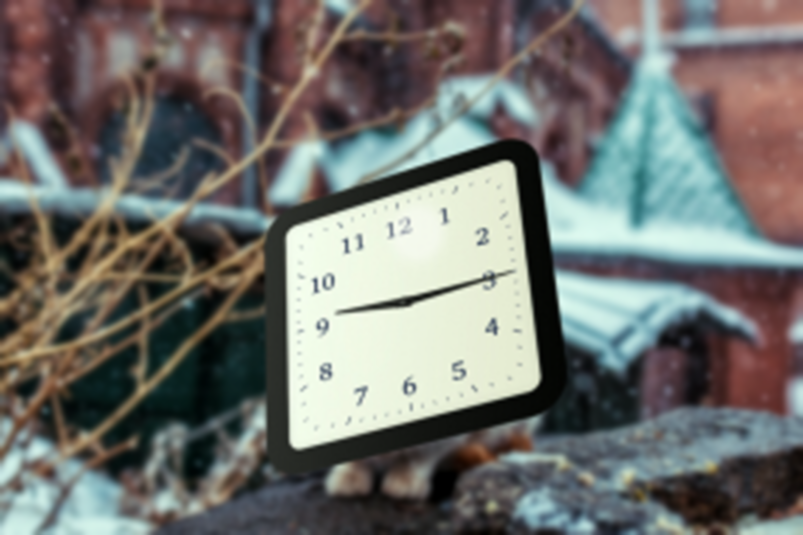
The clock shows 9:15
